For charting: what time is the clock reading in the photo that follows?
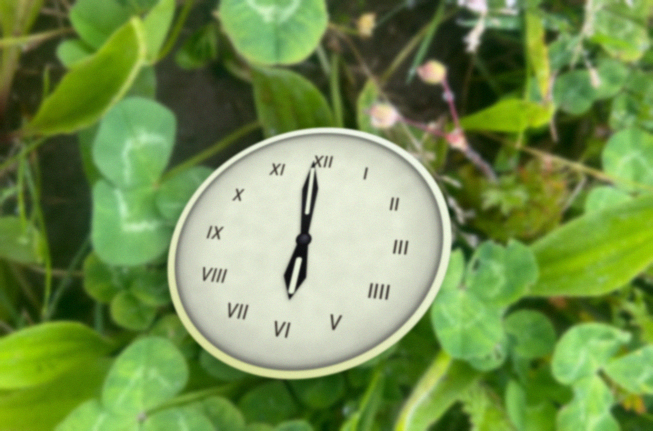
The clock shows 5:59
